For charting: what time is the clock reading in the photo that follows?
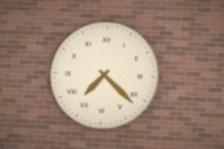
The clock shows 7:22
